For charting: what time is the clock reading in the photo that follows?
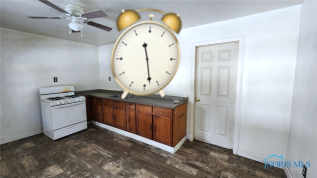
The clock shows 11:28
